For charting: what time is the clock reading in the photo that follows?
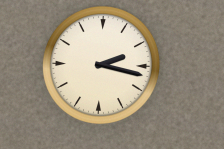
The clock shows 2:17
